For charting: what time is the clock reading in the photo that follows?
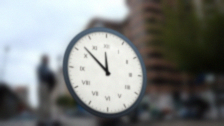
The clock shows 11:52
